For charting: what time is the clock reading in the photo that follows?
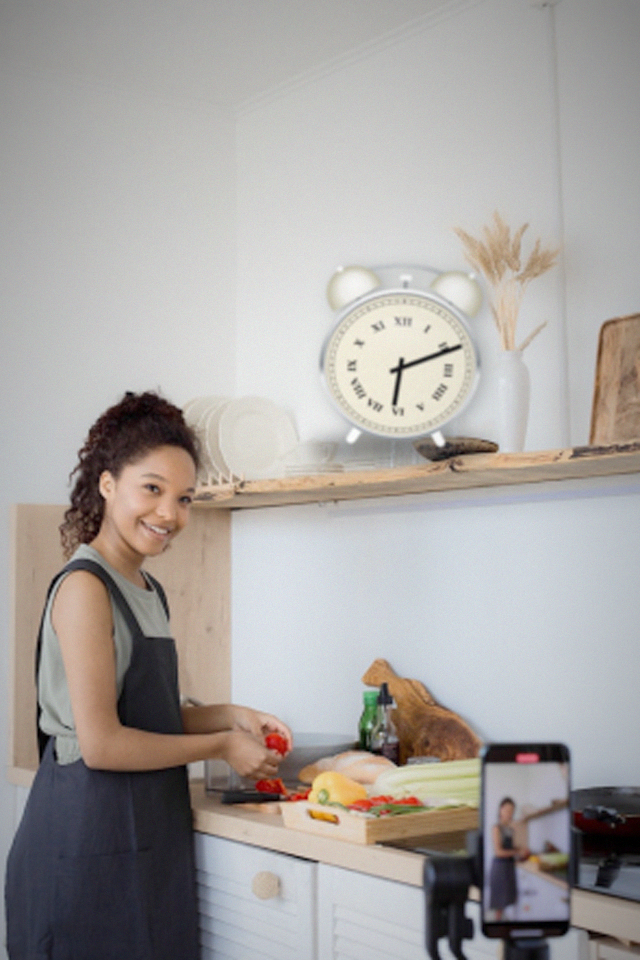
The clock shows 6:11
